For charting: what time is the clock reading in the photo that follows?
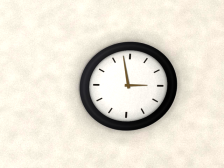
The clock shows 2:58
